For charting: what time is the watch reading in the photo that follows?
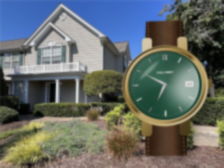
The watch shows 6:50
